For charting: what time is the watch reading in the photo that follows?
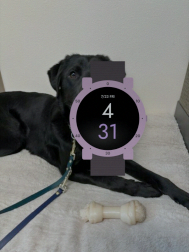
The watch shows 4:31
